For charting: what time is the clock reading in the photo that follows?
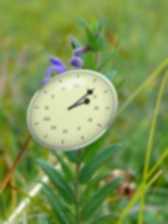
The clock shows 2:07
